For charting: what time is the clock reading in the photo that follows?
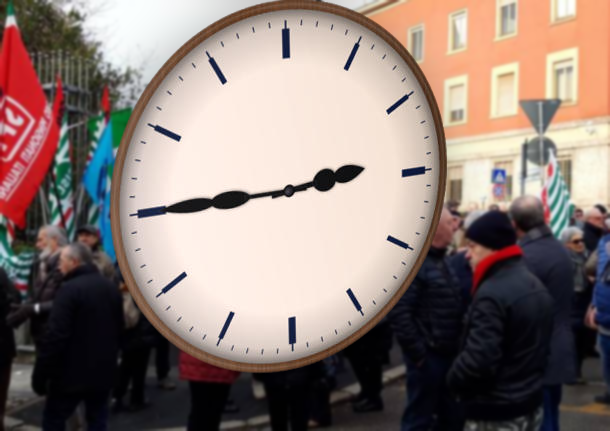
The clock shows 2:45
